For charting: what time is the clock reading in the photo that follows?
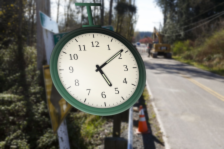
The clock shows 5:09
